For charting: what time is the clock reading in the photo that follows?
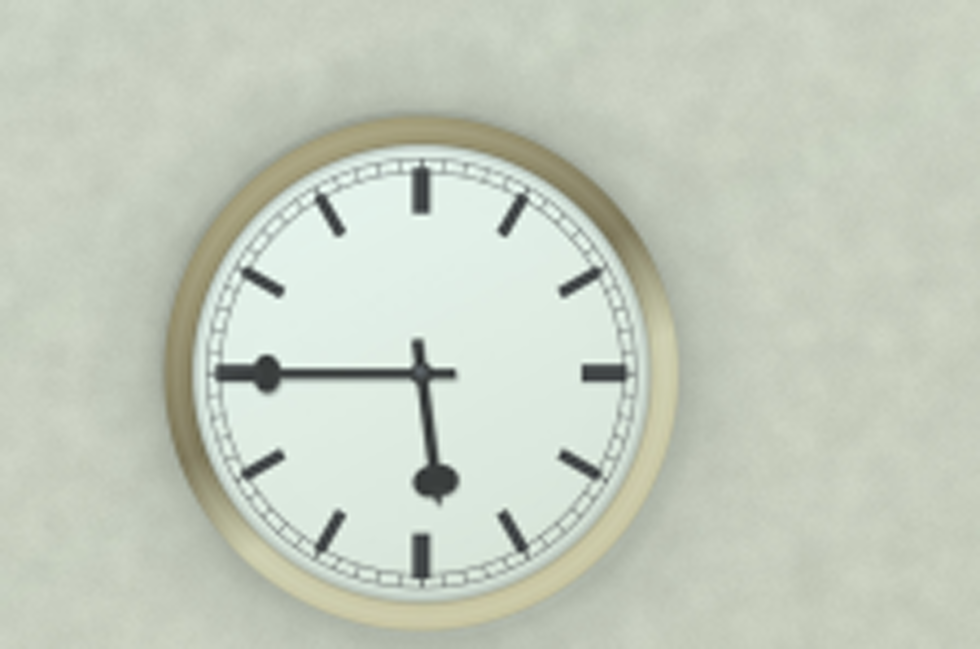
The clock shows 5:45
